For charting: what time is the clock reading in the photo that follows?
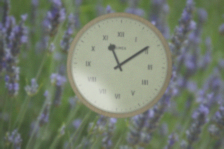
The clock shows 11:09
